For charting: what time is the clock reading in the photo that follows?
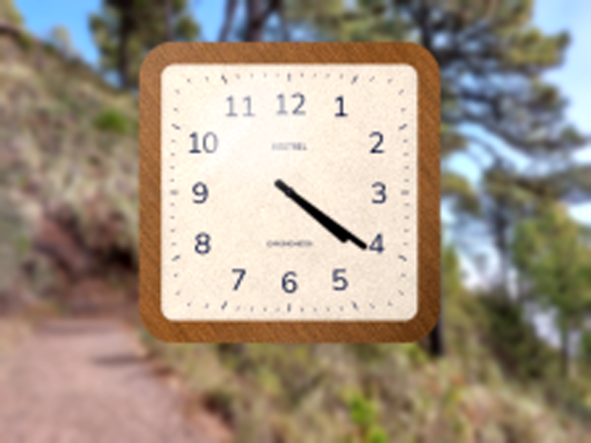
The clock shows 4:21
